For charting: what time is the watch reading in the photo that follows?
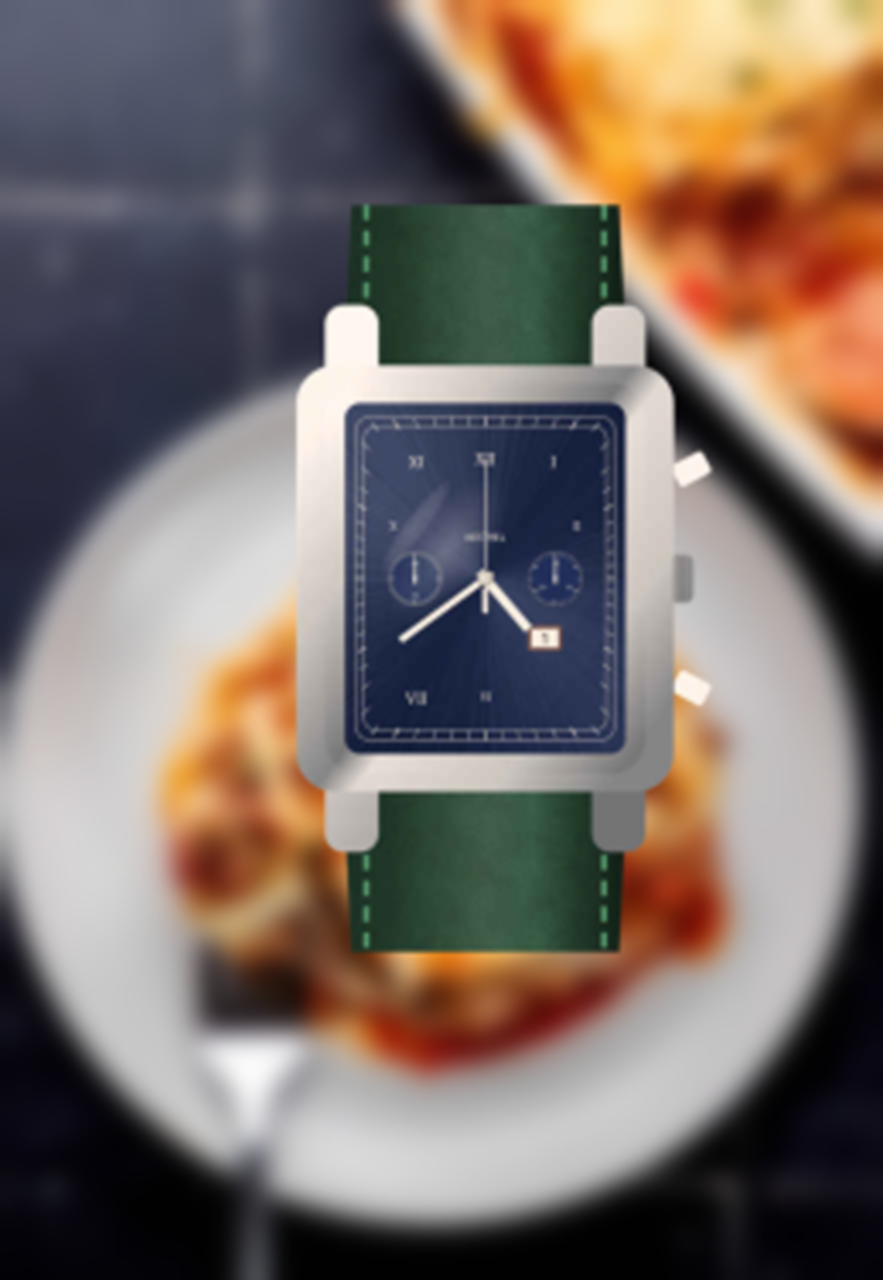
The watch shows 4:39
